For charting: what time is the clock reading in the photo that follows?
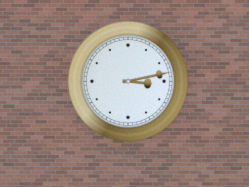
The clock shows 3:13
